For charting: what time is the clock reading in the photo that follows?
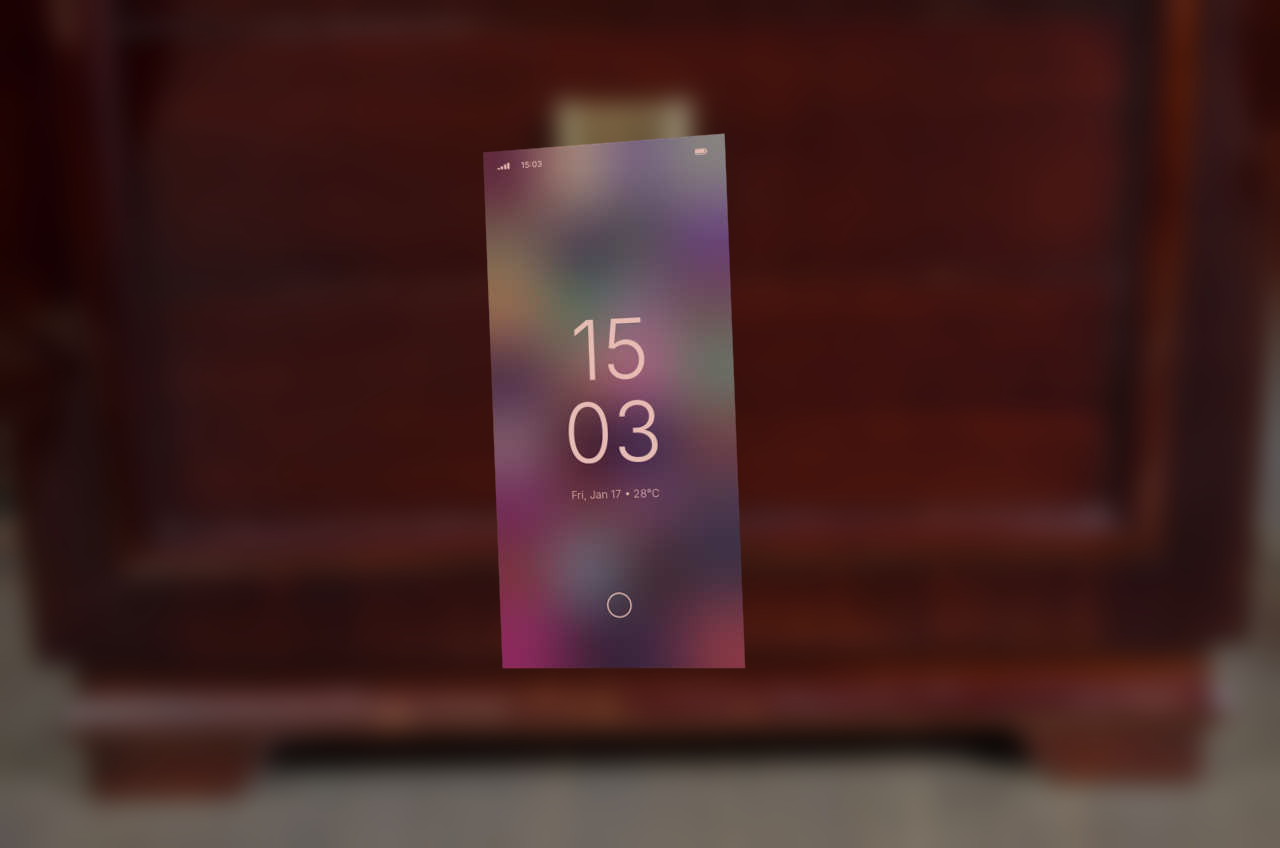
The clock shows 15:03
